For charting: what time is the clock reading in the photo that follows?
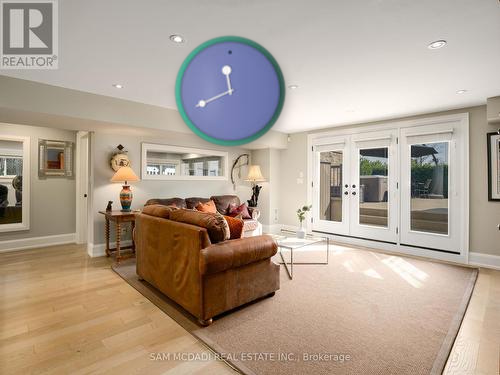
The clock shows 11:41
